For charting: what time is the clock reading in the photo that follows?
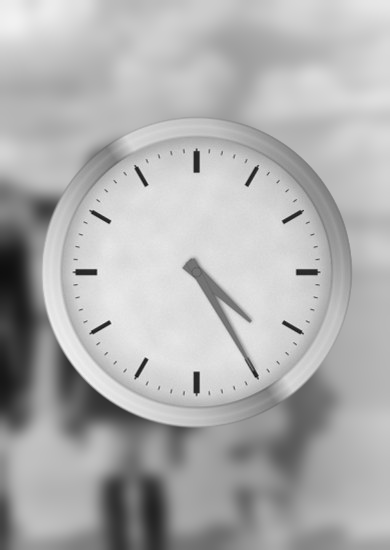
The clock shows 4:25
